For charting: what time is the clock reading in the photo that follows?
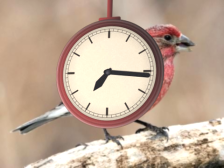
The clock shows 7:16
